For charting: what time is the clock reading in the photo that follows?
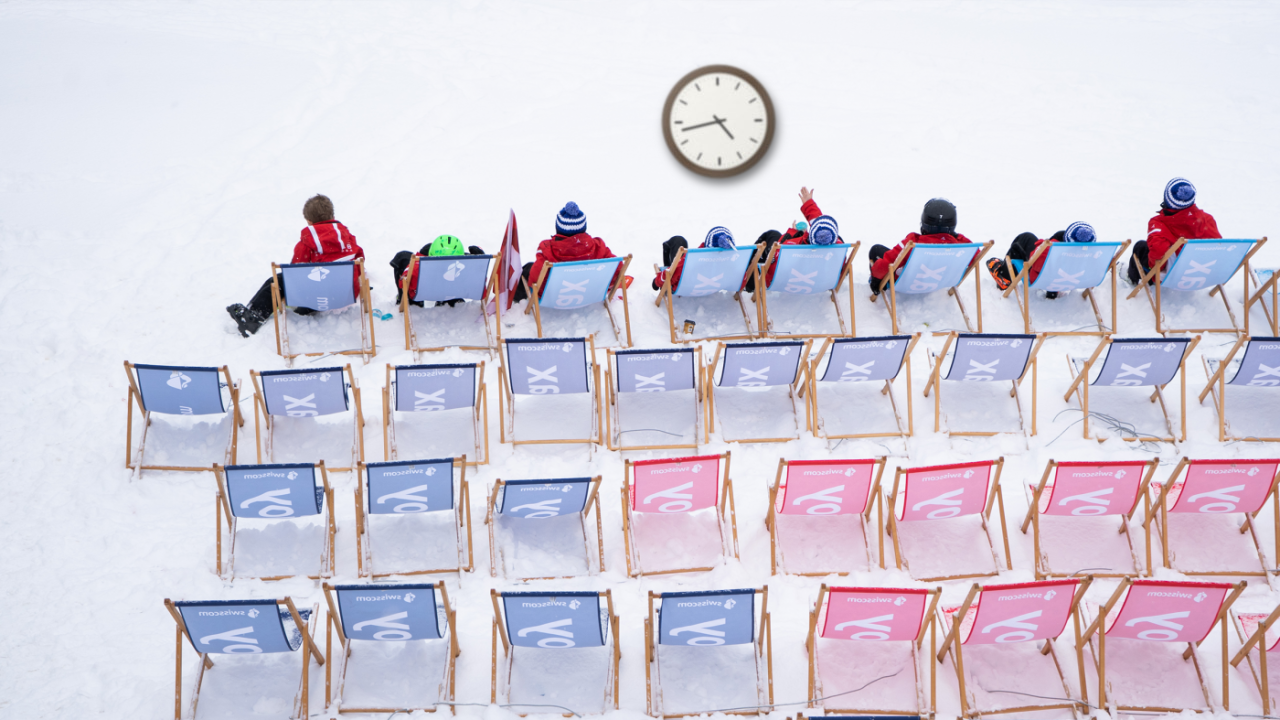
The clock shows 4:43
